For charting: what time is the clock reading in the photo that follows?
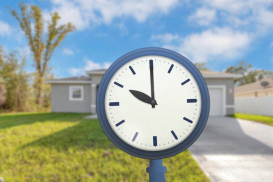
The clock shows 10:00
